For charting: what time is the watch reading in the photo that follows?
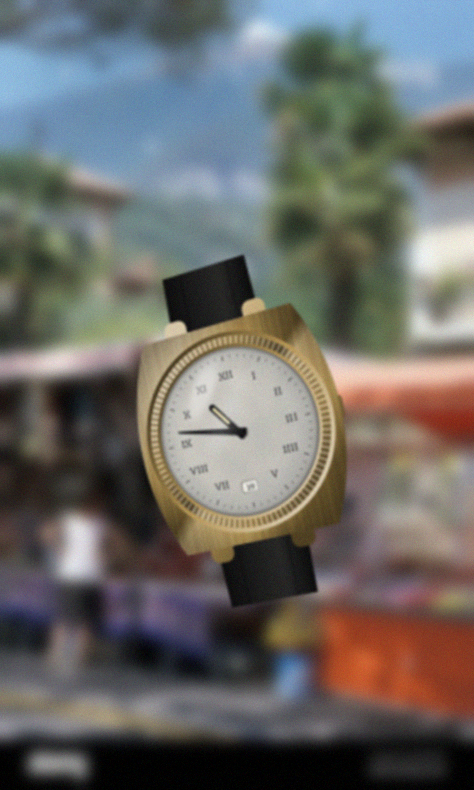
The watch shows 10:47
